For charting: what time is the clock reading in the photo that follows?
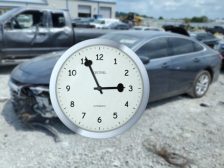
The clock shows 2:56
